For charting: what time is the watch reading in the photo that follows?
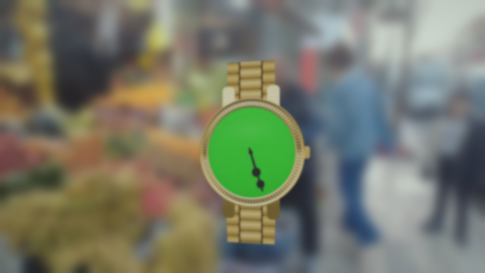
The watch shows 5:27
